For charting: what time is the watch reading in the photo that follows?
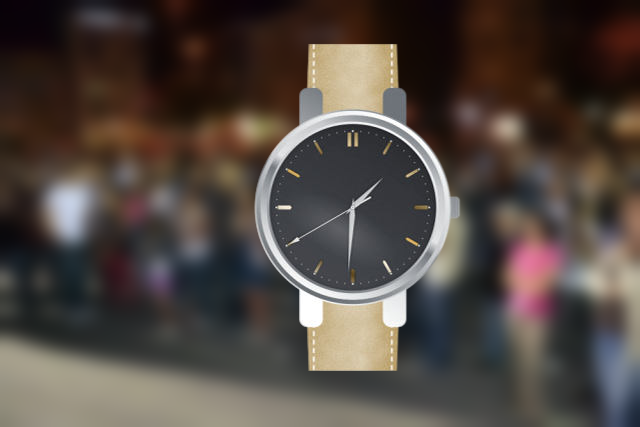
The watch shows 1:30:40
